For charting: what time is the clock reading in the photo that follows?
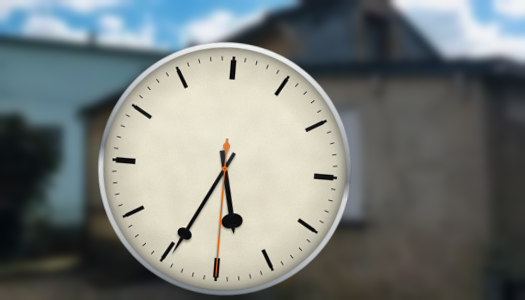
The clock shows 5:34:30
